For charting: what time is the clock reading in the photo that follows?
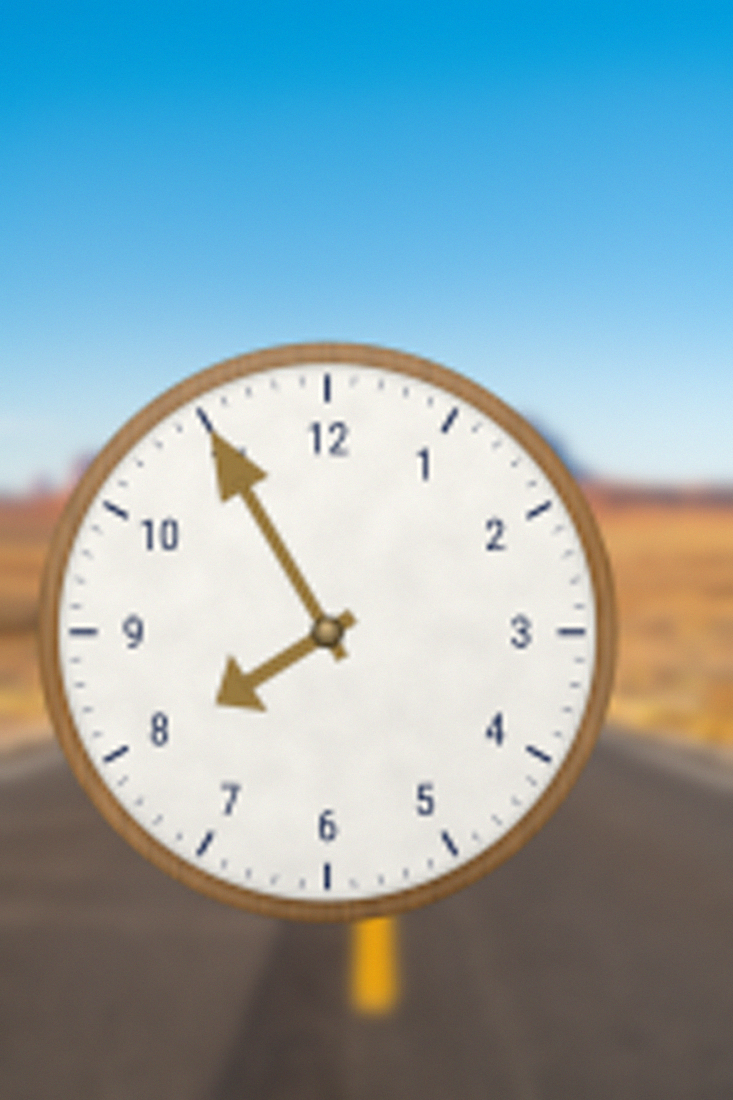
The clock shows 7:55
